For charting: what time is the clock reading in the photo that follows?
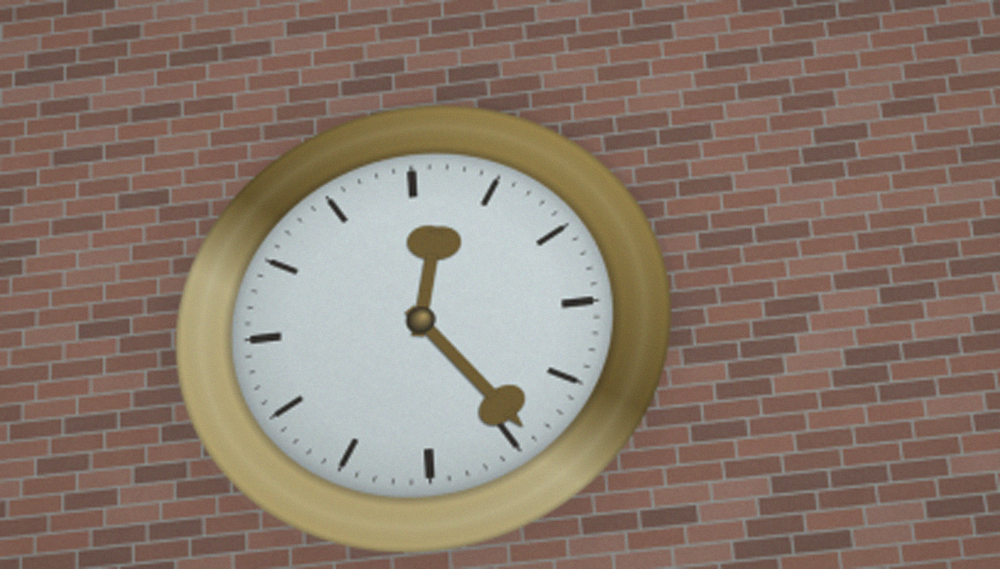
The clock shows 12:24
